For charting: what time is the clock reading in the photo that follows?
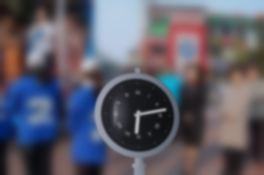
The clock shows 6:13
